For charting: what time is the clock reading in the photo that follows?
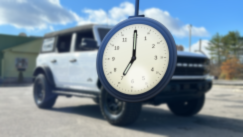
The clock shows 7:00
